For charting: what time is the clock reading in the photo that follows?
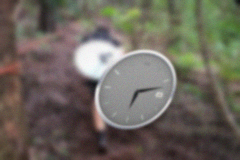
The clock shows 6:12
